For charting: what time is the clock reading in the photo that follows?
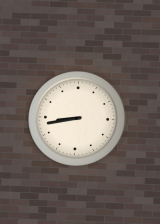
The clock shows 8:43
